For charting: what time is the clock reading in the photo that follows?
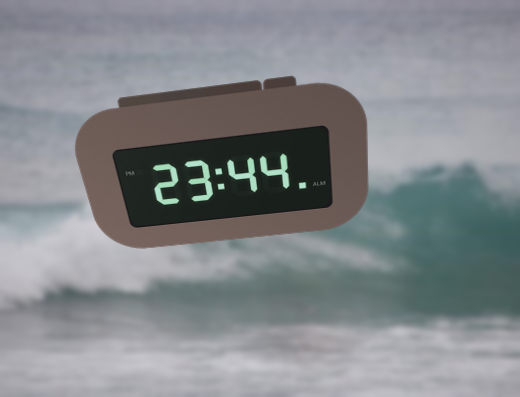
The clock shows 23:44
